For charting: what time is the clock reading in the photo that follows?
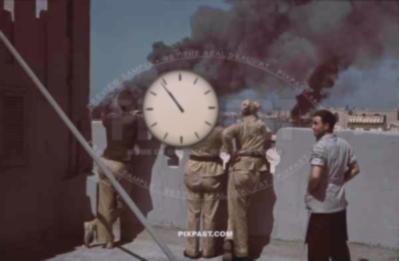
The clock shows 10:54
